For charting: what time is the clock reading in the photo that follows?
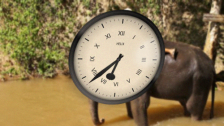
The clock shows 6:38
